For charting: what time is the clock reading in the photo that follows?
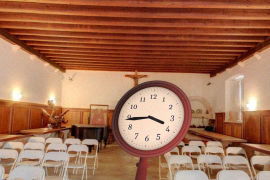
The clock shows 3:44
